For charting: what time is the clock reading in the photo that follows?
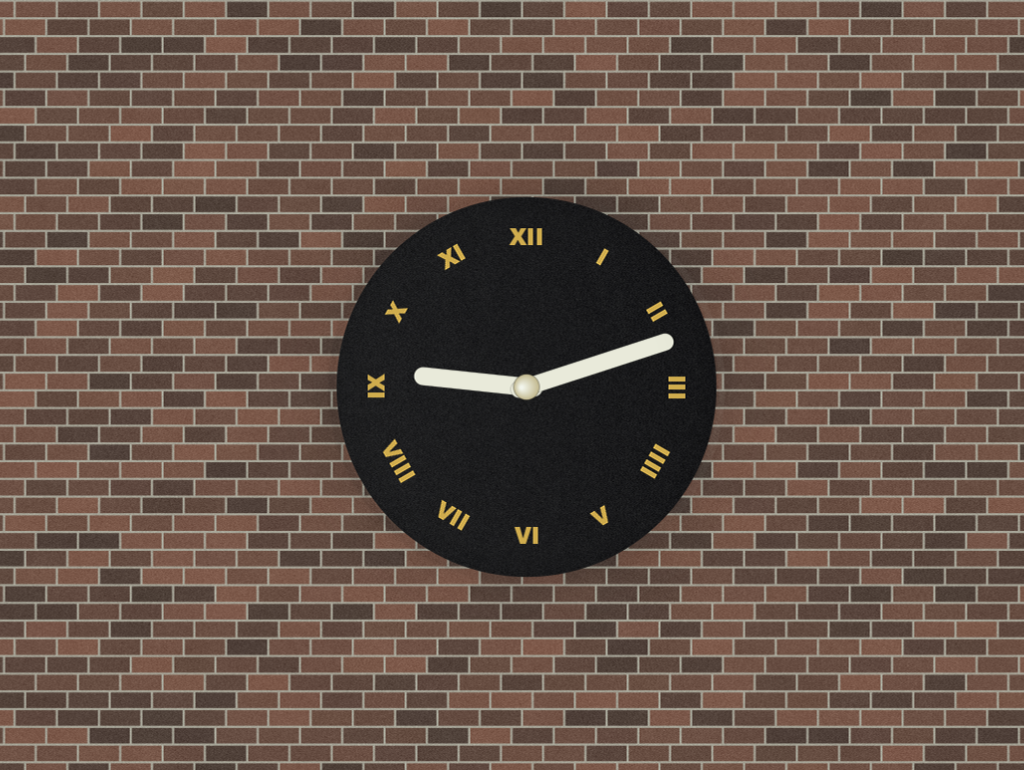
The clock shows 9:12
